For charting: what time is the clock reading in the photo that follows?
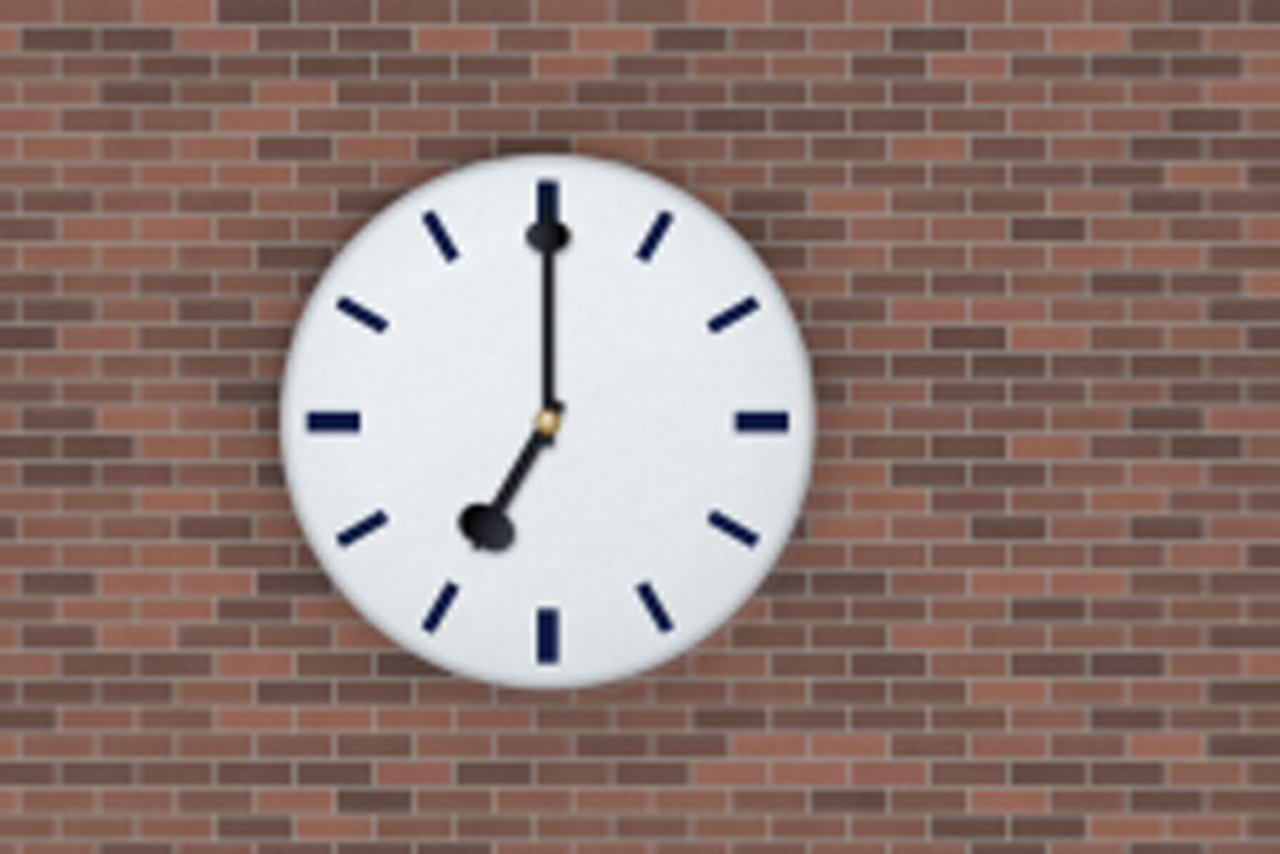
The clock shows 7:00
